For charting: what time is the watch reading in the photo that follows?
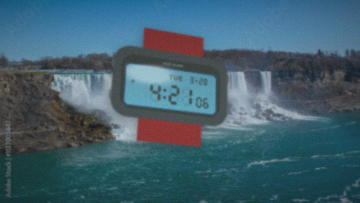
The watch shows 4:21:06
